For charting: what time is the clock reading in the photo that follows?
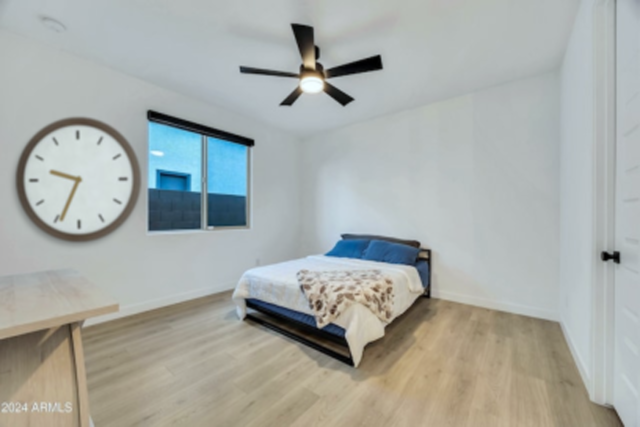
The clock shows 9:34
